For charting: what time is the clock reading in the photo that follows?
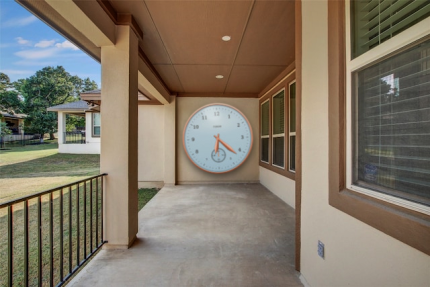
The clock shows 6:22
